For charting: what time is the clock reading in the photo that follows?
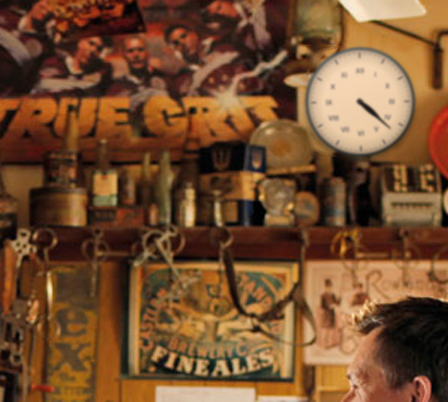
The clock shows 4:22
